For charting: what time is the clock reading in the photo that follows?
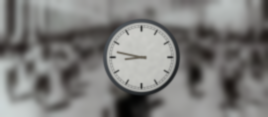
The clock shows 8:47
